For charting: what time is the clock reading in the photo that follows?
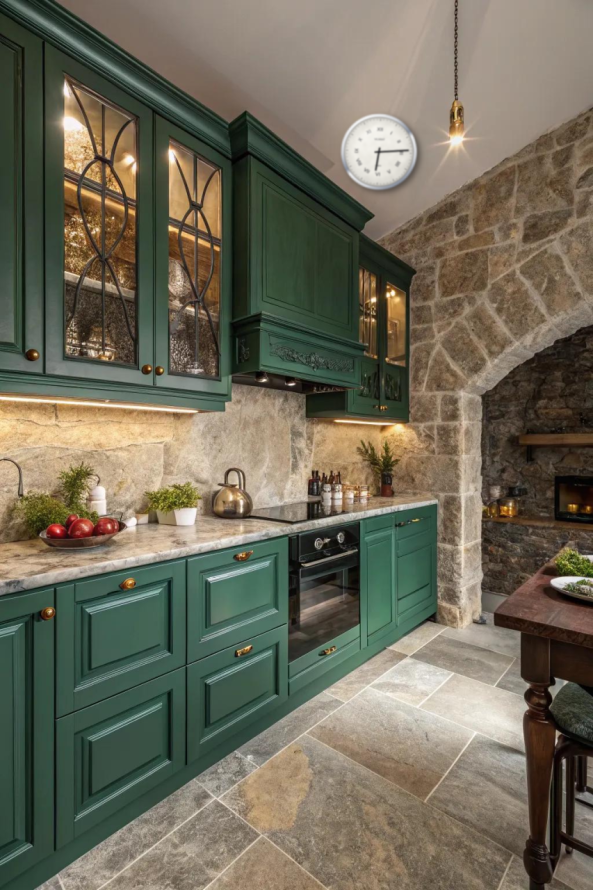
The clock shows 6:14
